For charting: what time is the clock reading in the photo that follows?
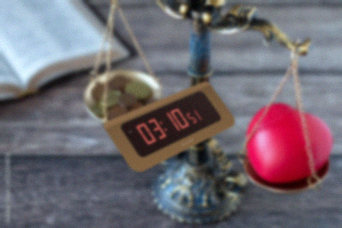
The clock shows 3:10
